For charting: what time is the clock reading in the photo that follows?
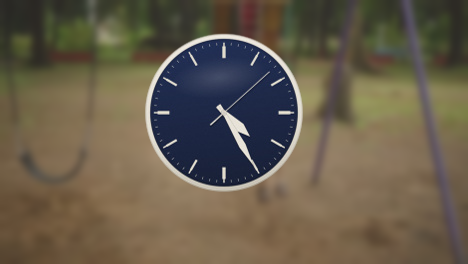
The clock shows 4:25:08
